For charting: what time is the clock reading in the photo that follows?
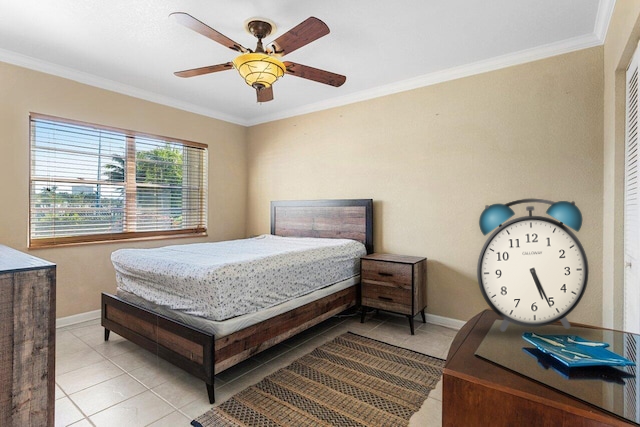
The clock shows 5:26
